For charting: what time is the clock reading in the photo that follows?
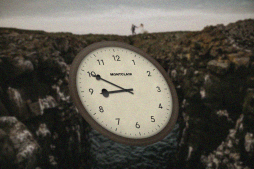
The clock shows 8:50
